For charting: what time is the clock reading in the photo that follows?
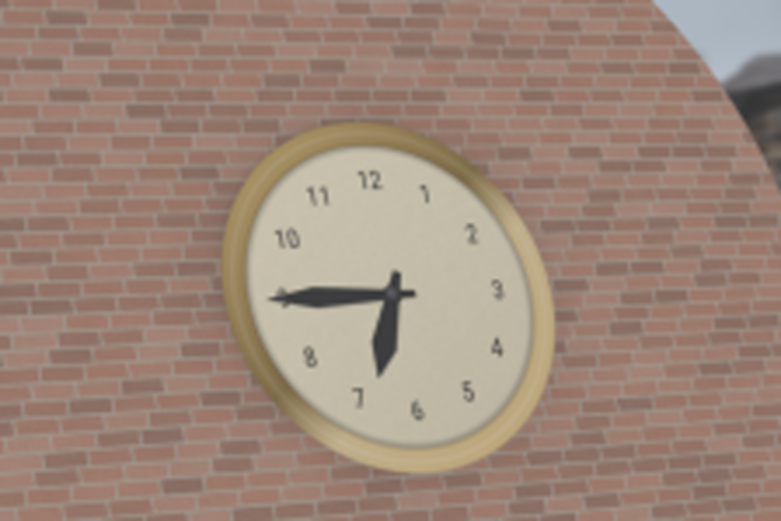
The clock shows 6:45
